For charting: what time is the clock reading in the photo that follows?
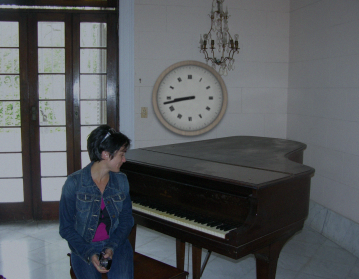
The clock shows 8:43
